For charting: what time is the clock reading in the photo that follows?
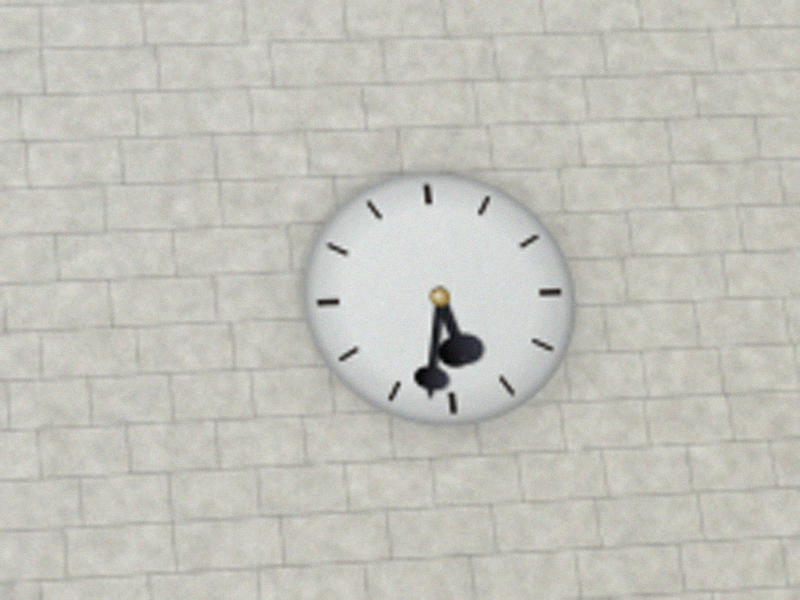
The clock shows 5:32
